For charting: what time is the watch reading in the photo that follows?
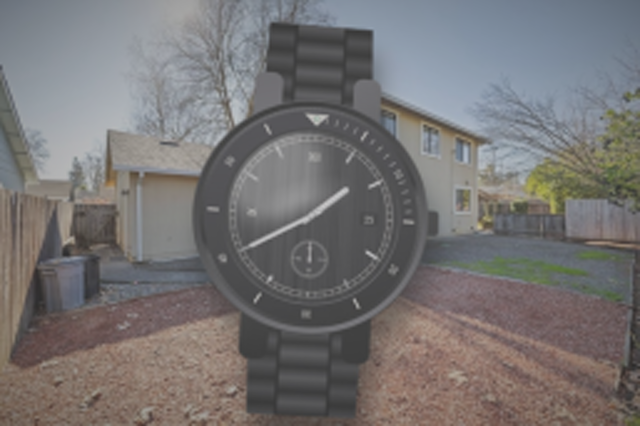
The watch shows 1:40
